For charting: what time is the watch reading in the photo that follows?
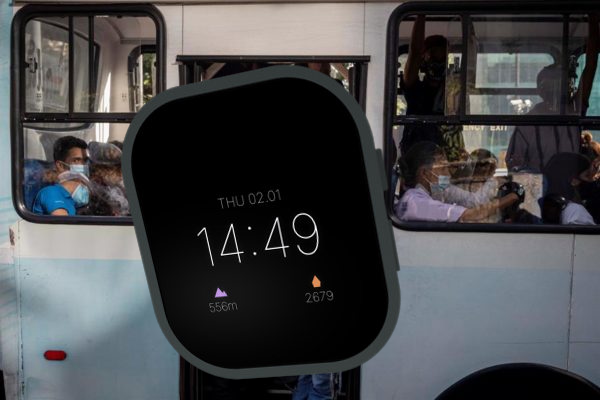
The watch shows 14:49
